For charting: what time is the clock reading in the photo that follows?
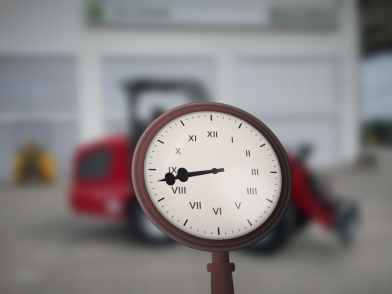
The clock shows 8:43
